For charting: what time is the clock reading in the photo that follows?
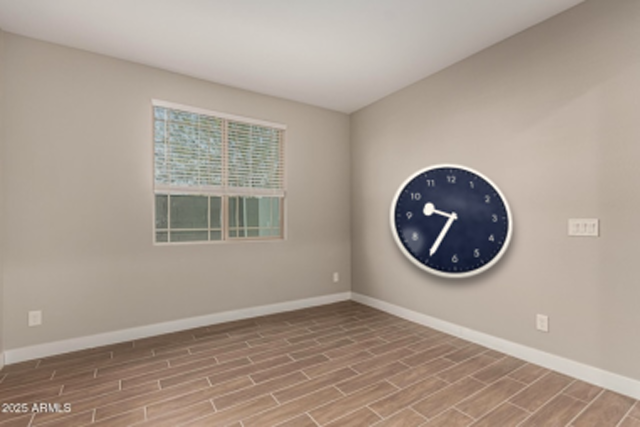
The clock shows 9:35
